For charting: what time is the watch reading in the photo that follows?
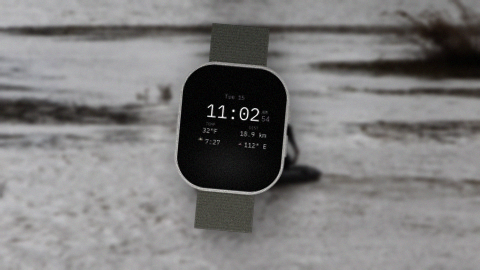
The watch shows 11:02:54
